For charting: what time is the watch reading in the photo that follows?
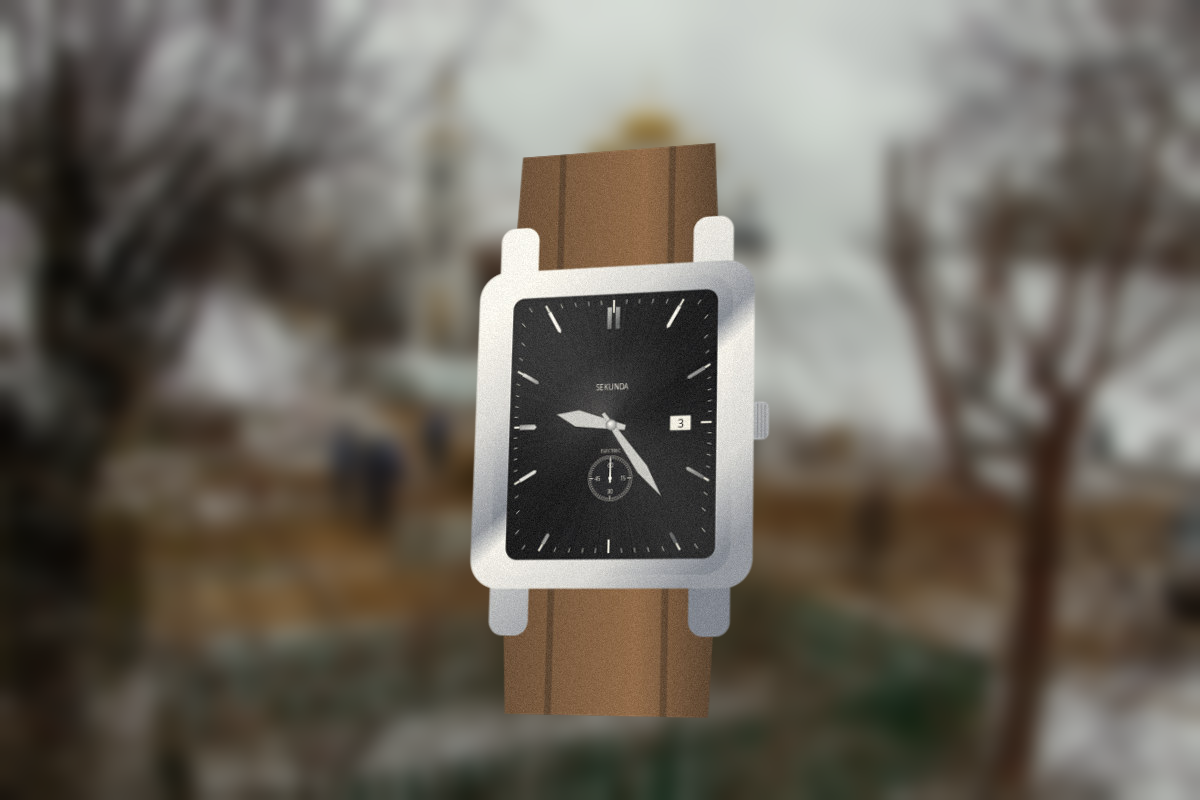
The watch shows 9:24
